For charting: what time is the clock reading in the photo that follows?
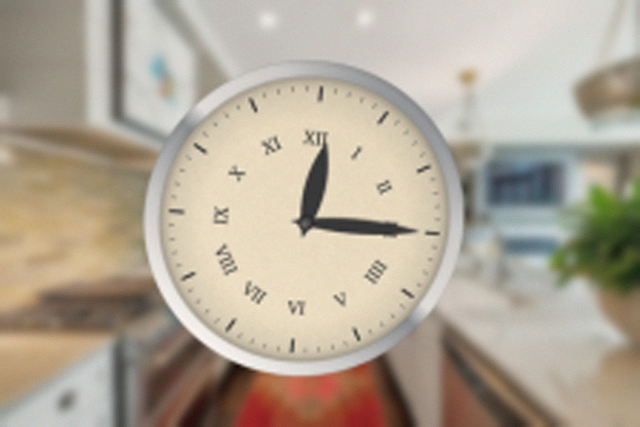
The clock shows 12:15
